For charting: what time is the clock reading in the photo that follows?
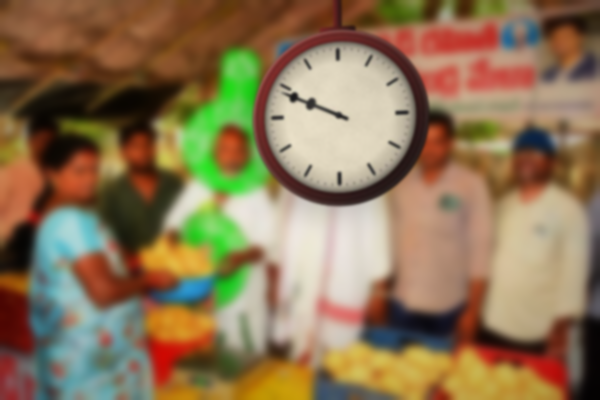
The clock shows 9:49
